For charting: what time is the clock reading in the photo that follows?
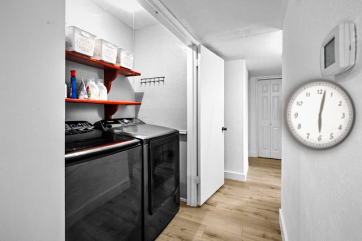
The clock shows 6:02
